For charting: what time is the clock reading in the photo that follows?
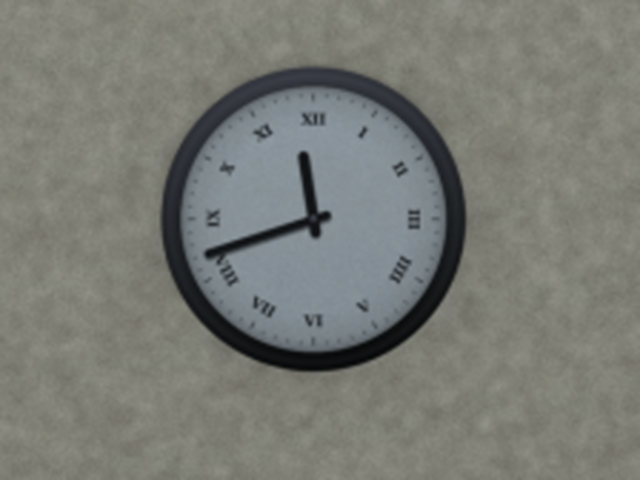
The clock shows 11:42
